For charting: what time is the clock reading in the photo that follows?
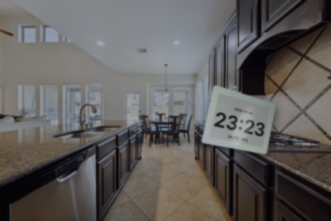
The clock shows 23:23
